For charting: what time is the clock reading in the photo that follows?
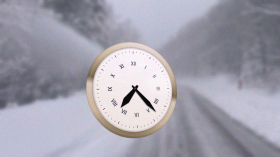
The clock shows 7:23
